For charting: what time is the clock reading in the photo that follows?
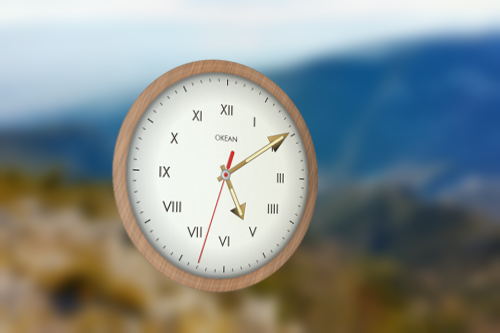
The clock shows 5:09:33
